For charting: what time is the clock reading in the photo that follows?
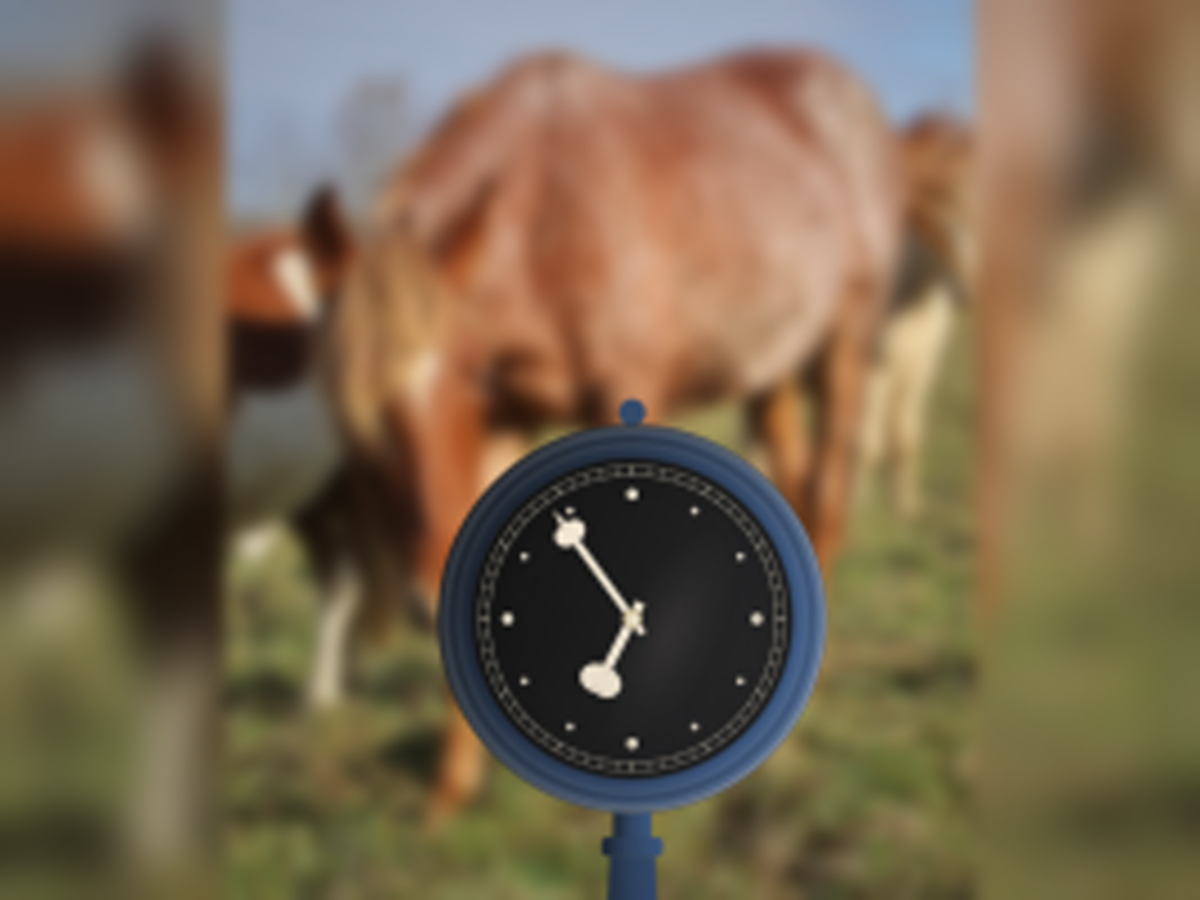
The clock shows 6:54
